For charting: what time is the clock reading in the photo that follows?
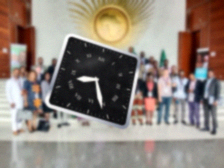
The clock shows 8:26
